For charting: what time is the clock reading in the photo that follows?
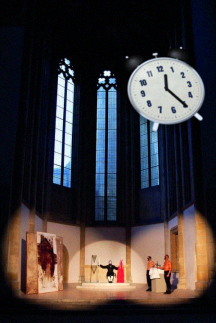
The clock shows 12:25
